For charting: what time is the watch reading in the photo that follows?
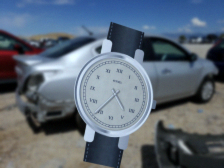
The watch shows 4:36
